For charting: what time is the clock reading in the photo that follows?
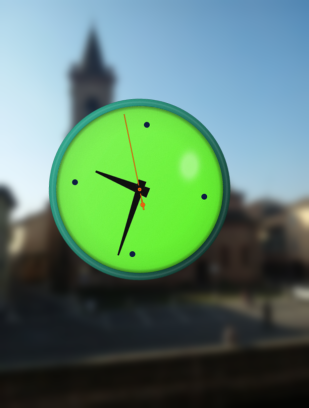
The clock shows 9:31:57
